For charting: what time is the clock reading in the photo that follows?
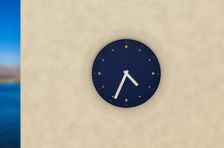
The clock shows 4:34
